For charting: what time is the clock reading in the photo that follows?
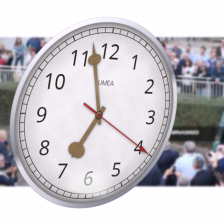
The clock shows 6:57:20
